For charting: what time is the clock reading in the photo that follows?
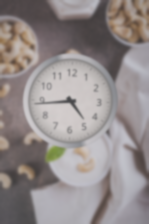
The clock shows 4:44
